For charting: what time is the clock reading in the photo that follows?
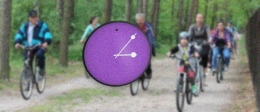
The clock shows 3:07
